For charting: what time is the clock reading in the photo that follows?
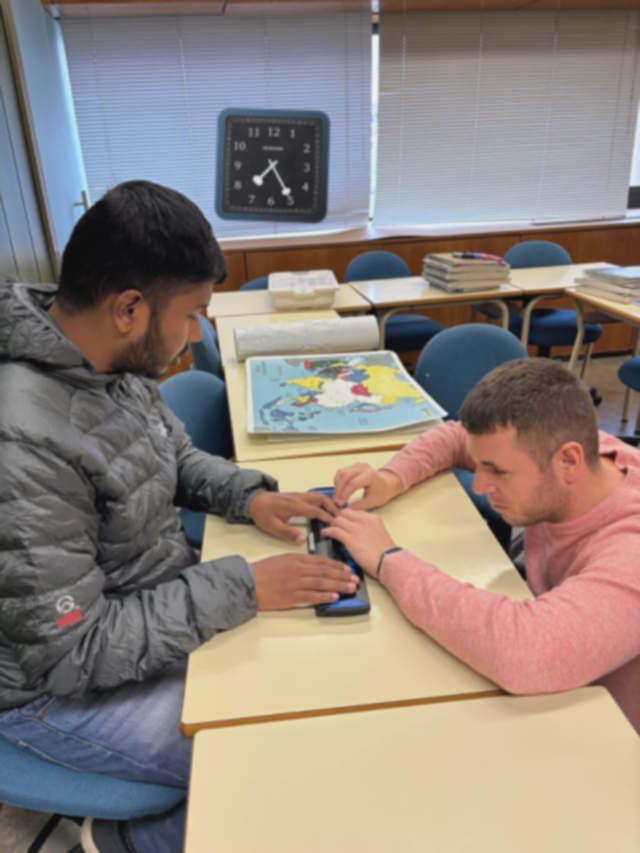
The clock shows 7:25
